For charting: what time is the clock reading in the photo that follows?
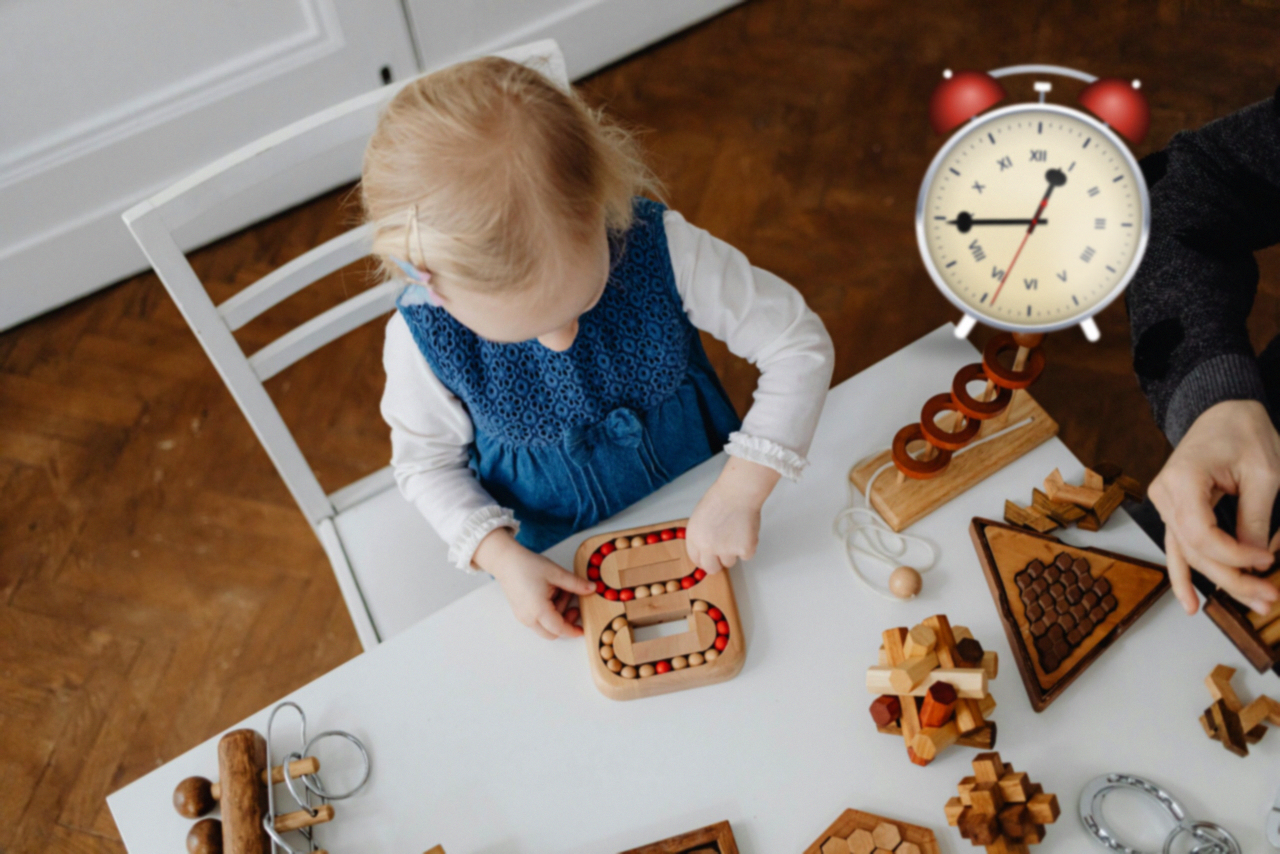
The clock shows 12:44:34
